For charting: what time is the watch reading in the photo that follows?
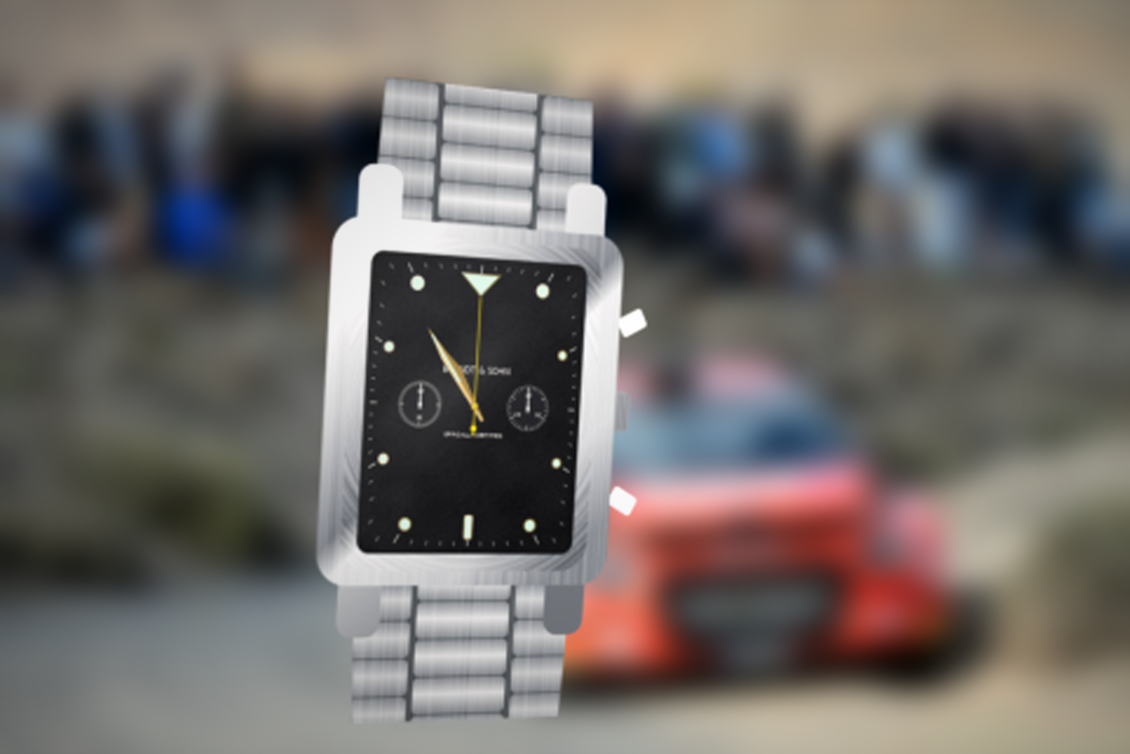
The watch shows 10:54
